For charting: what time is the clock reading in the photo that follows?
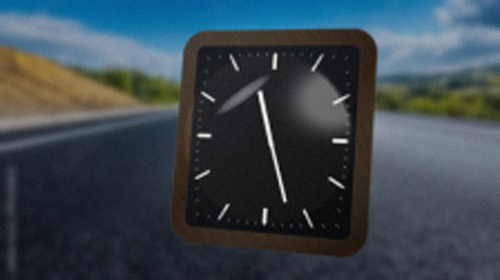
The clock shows 11:27
